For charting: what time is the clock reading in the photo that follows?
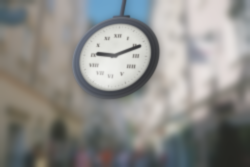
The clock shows 9:11
